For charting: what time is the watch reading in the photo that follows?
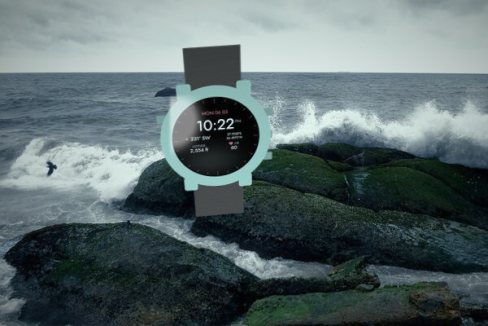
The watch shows 10:22
